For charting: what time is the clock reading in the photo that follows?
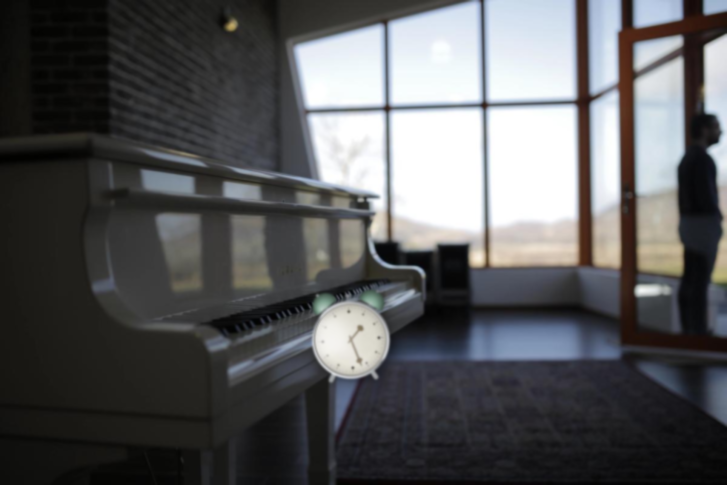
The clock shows 1:27
